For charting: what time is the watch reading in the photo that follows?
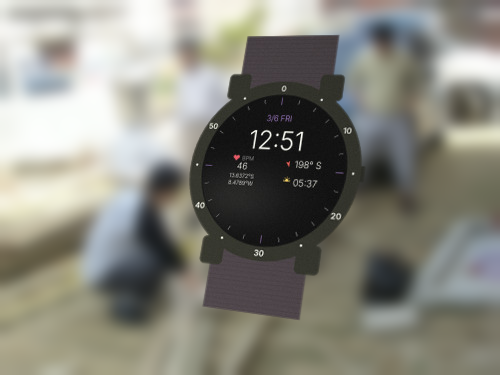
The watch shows 12:51
